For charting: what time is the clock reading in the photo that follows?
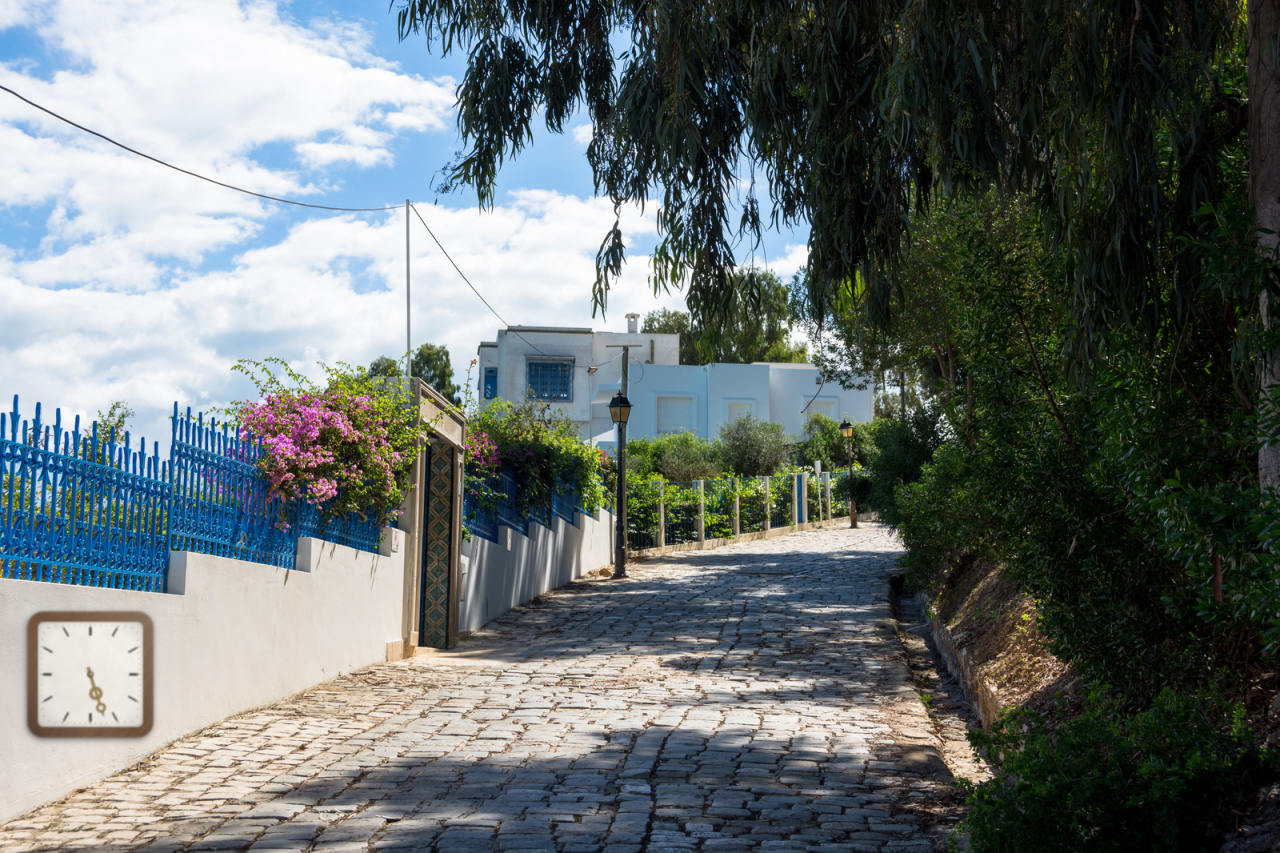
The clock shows 5:27
